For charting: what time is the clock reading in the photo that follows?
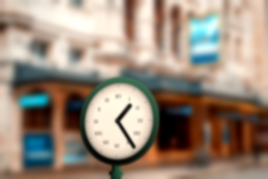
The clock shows 1:24
